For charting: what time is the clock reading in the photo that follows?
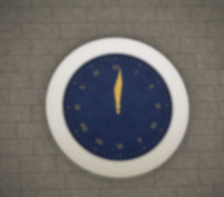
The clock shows 12:01
